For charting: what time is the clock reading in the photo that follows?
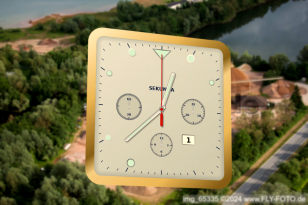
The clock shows 12:38
